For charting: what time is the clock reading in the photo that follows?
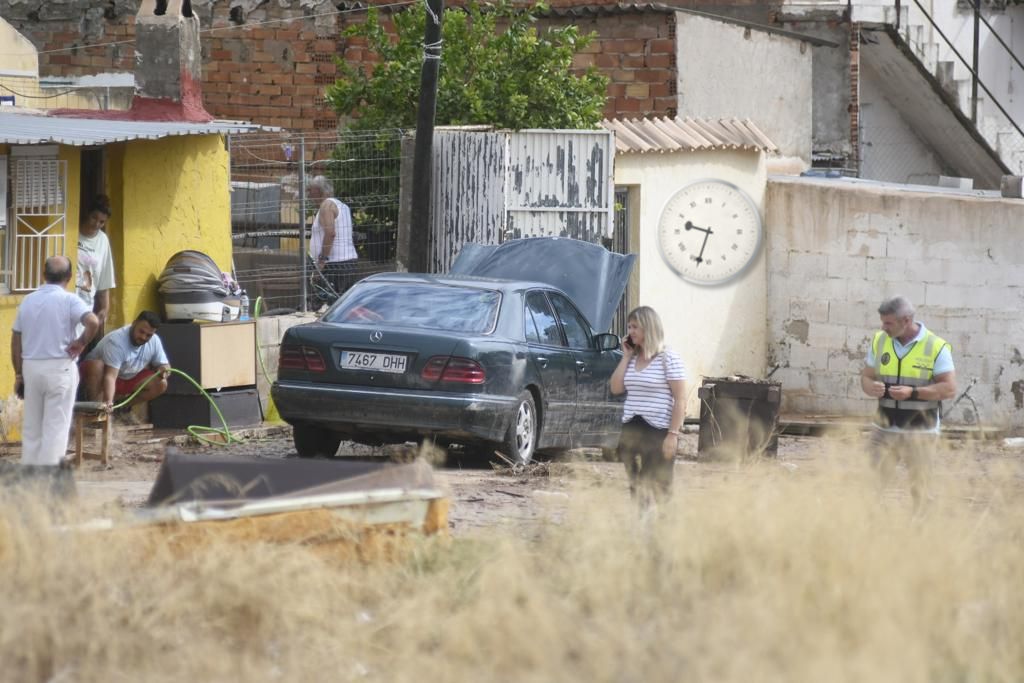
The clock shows 9:33
